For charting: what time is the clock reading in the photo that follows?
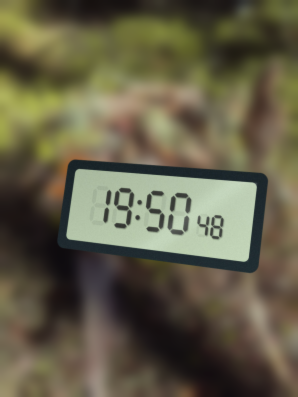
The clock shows 19:50:48
